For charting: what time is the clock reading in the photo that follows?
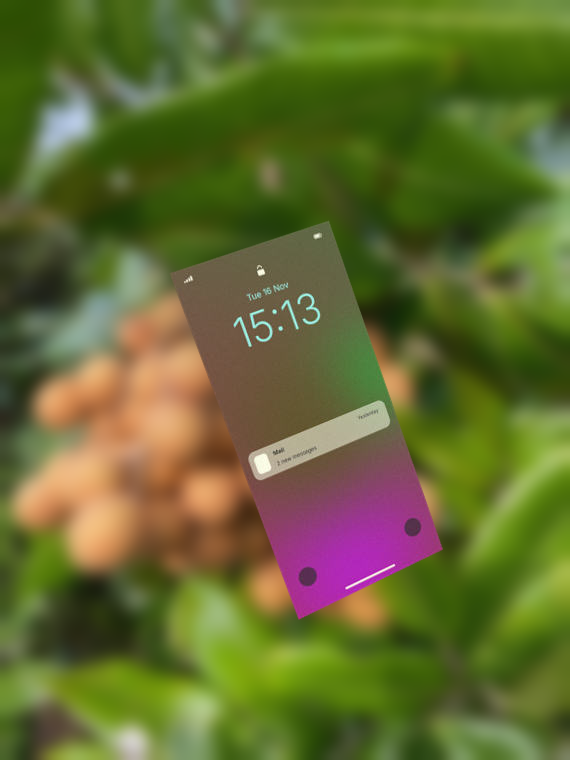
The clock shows 15:13
